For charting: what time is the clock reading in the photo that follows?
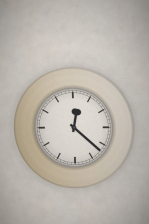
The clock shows 12:22
